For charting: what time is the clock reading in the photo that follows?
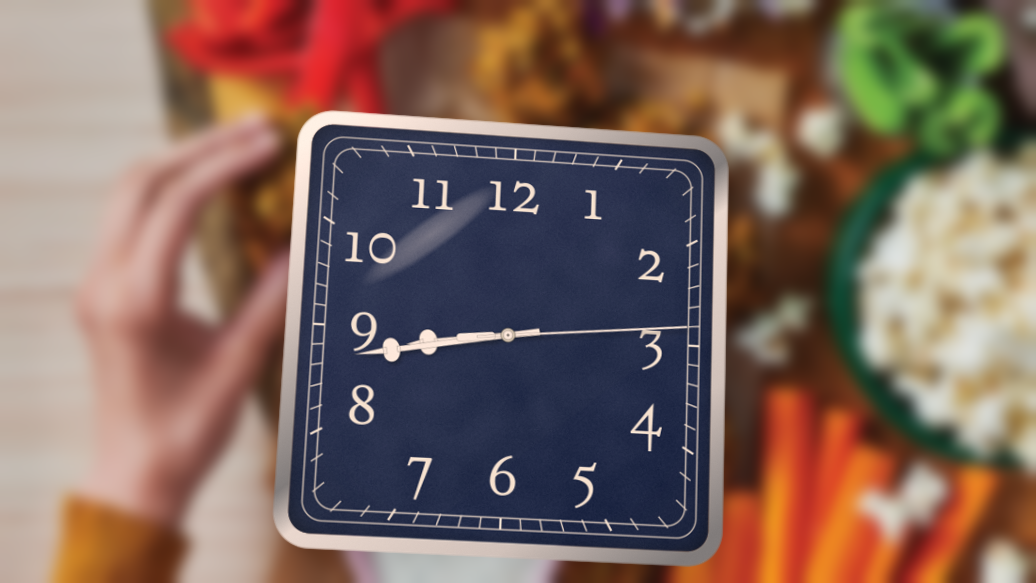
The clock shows 8:43:14
